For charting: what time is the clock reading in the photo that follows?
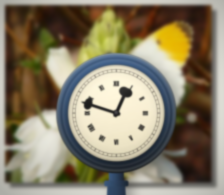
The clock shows 12:48
